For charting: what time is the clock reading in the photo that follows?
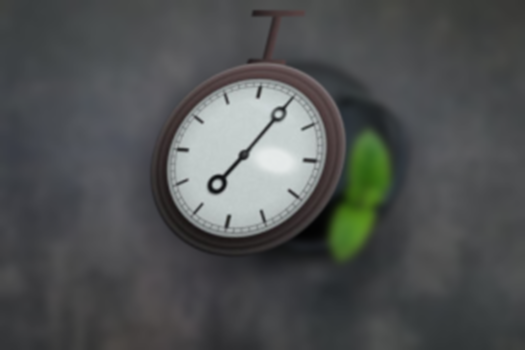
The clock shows 7:05
